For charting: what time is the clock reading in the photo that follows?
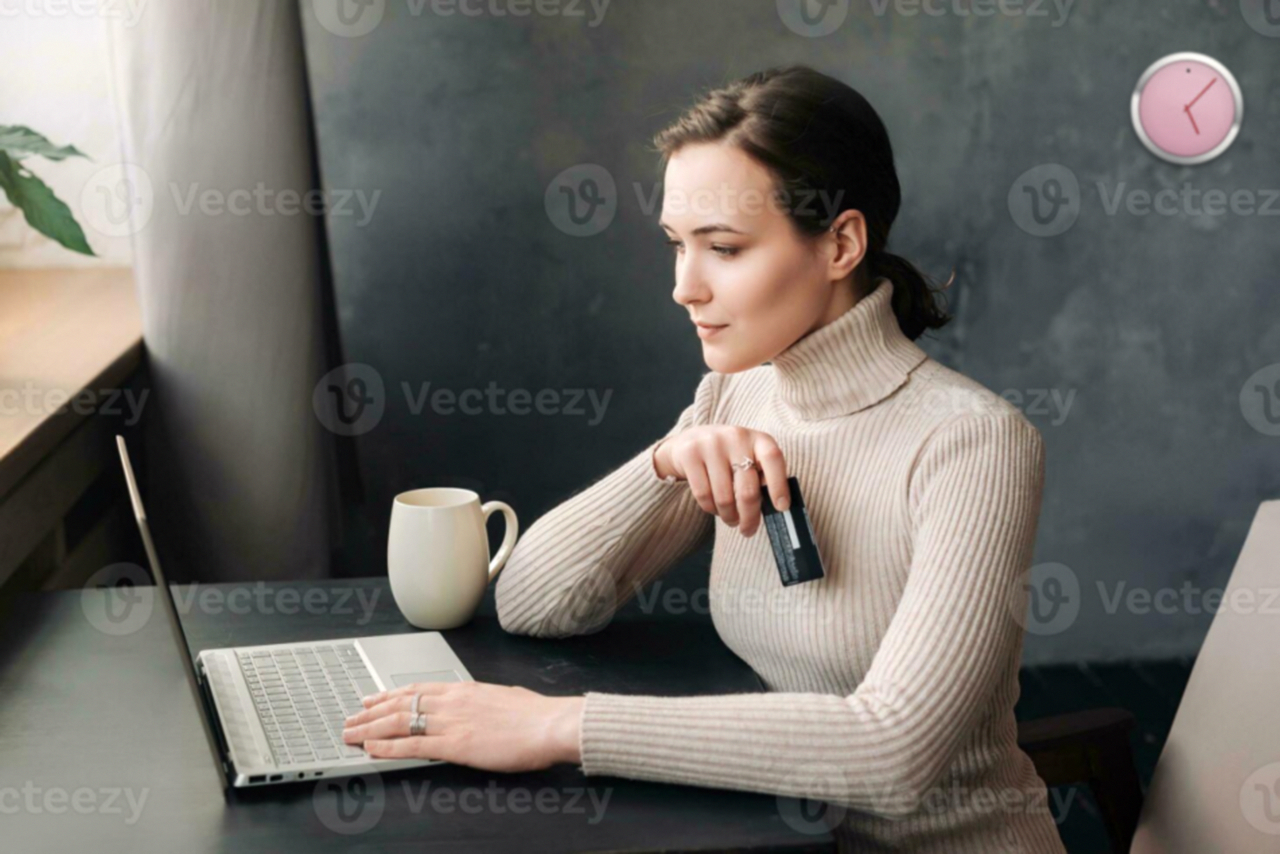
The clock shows 5:07
